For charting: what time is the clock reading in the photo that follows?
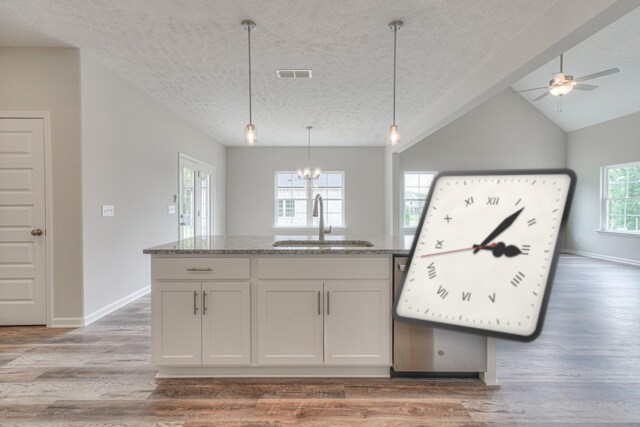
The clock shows 3:06:43
